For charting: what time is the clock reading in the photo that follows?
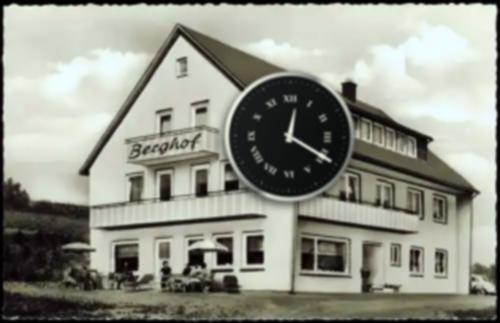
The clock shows 12:20
